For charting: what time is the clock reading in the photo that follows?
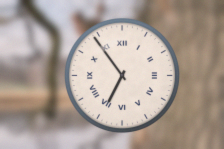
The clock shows 6:54
